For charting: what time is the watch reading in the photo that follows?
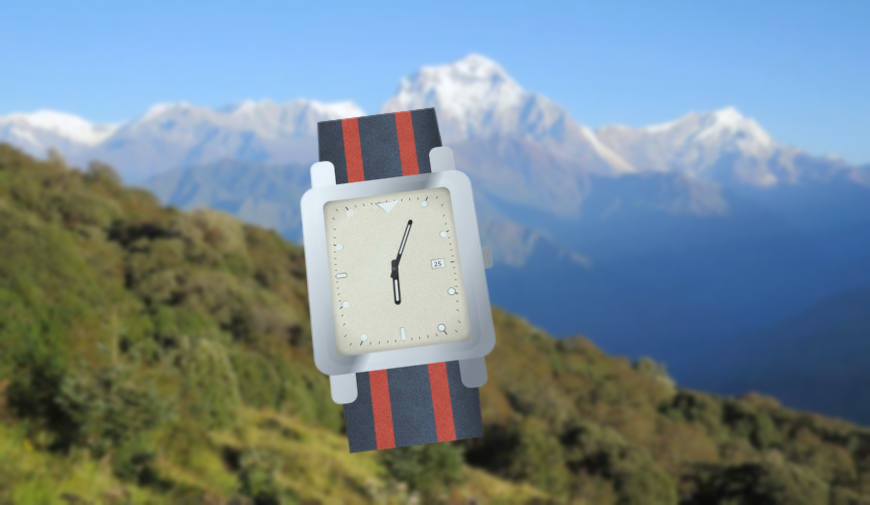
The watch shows 6:04
